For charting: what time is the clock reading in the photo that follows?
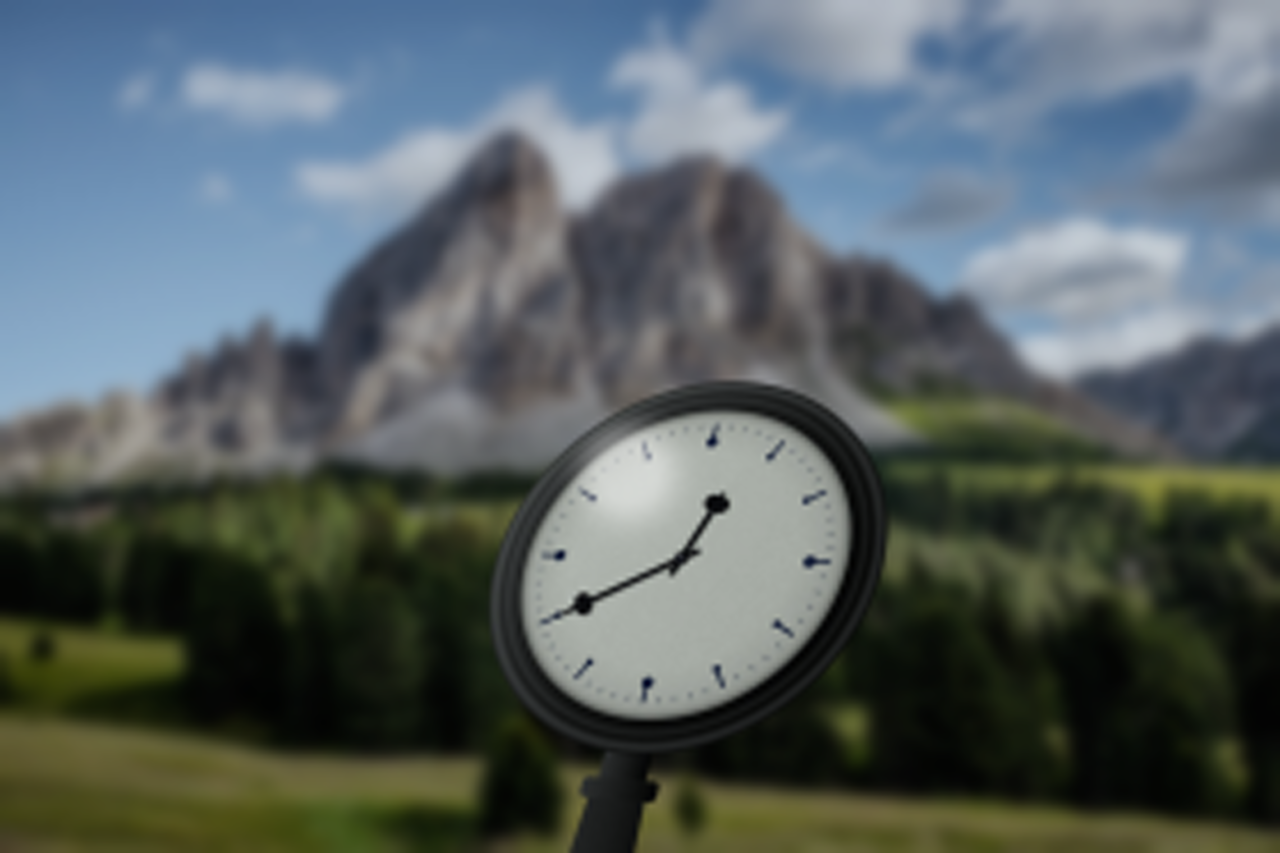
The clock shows 12:40
